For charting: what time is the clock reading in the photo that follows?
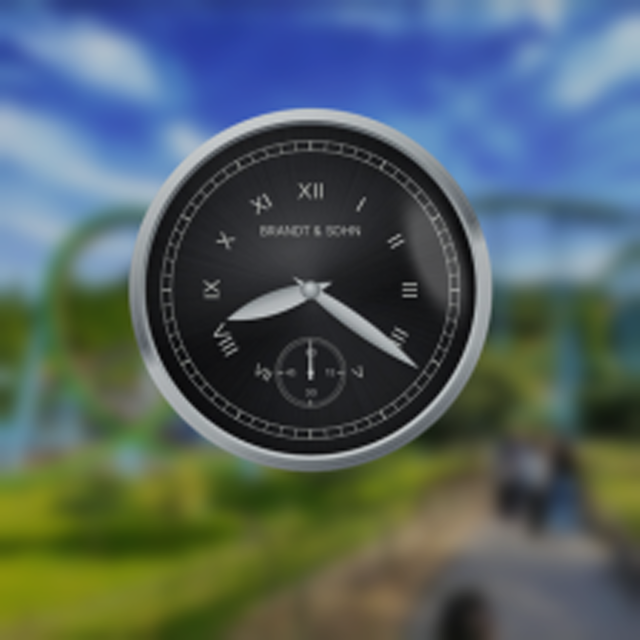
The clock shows 8:21
